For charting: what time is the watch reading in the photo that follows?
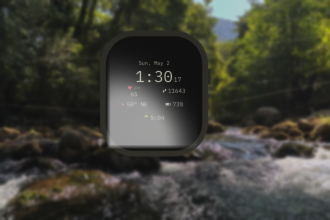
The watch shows 1:30
